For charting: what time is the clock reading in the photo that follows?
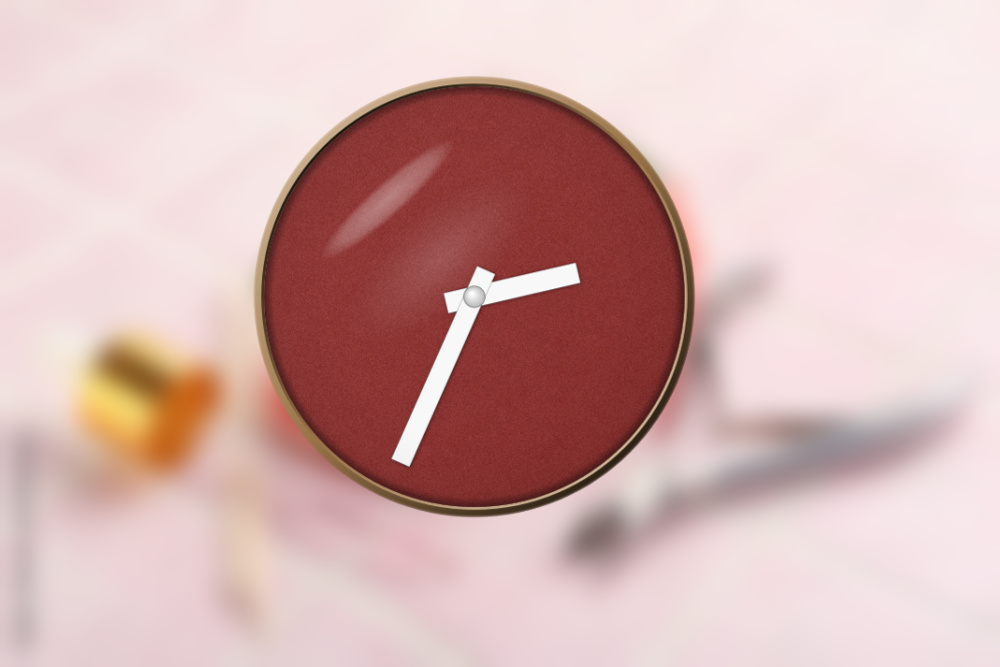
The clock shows 2:34
